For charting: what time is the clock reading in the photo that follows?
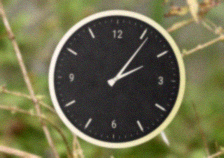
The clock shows 2:06
